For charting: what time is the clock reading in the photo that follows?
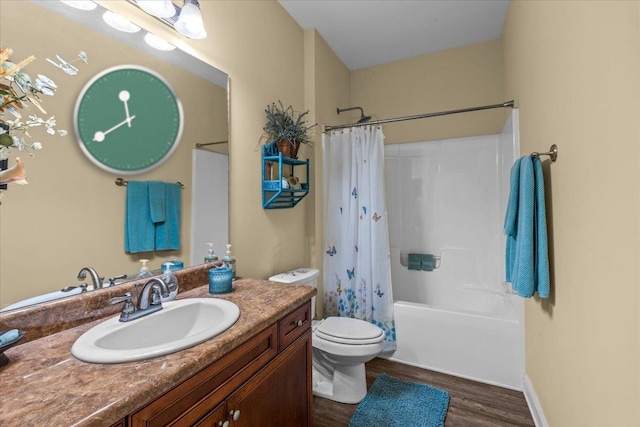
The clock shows 11:40
